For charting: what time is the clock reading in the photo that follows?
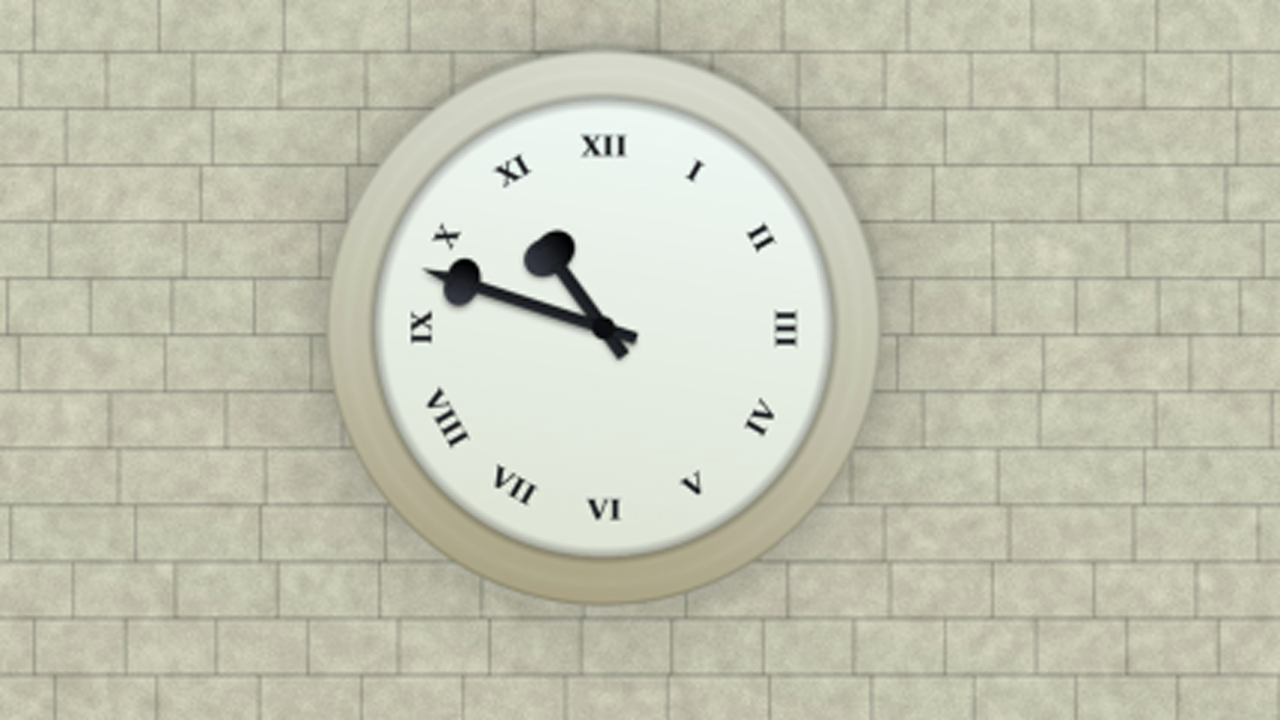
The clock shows 10:48
